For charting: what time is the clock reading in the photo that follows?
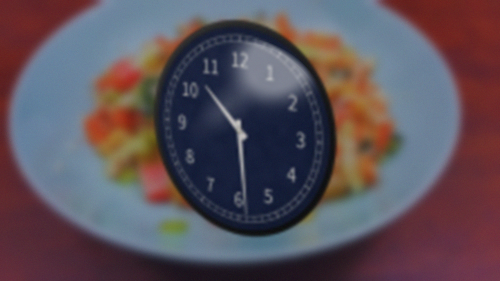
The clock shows 10:29
